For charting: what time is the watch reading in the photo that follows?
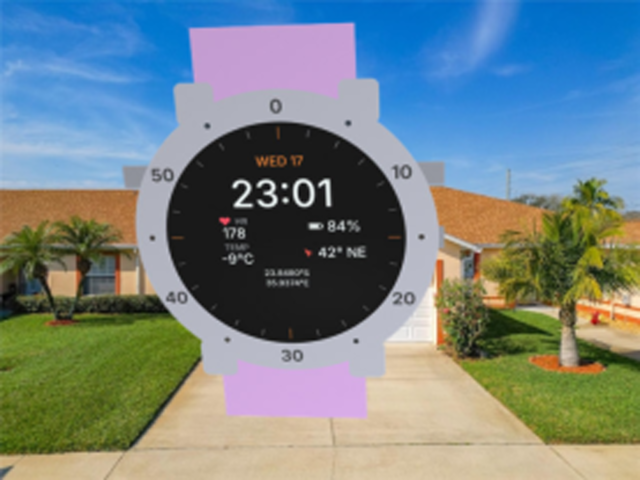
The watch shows 23:01
